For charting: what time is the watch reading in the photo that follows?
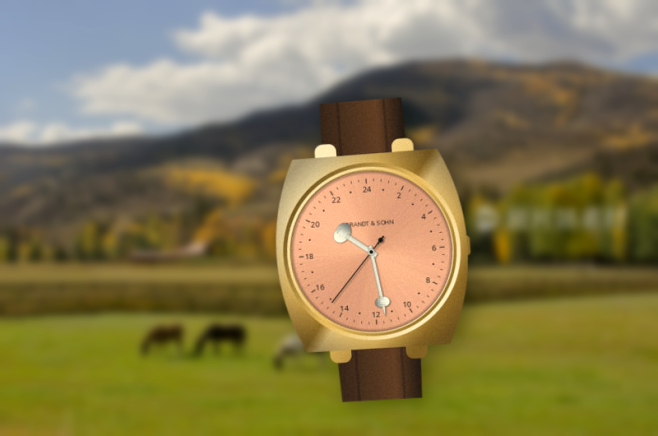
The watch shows 20:28:37
